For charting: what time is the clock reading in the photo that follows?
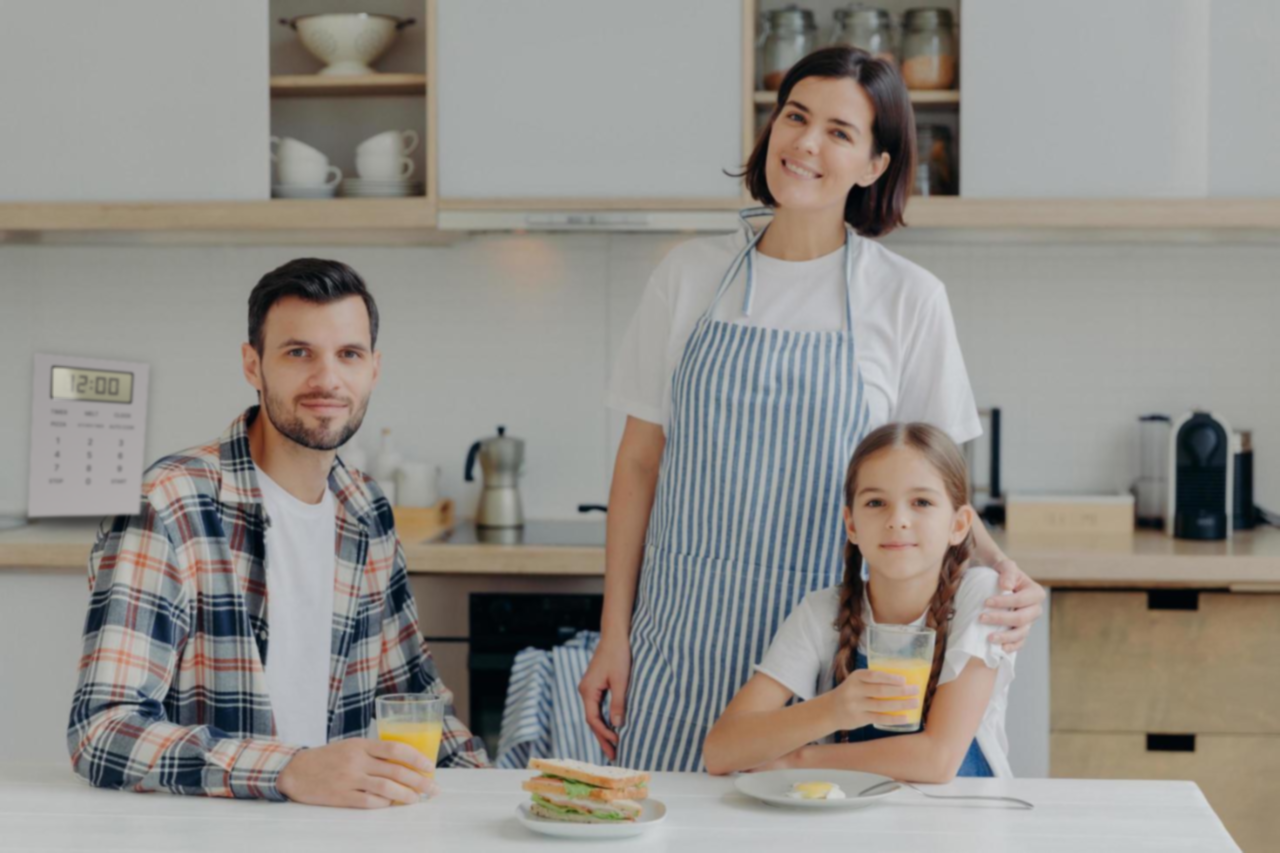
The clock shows 12:00
